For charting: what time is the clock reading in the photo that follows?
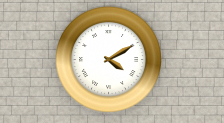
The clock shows 4:10
